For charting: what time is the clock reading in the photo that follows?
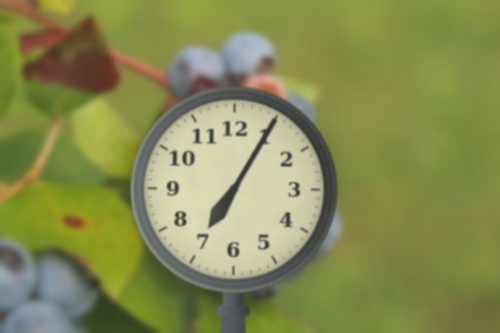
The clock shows 7:05
